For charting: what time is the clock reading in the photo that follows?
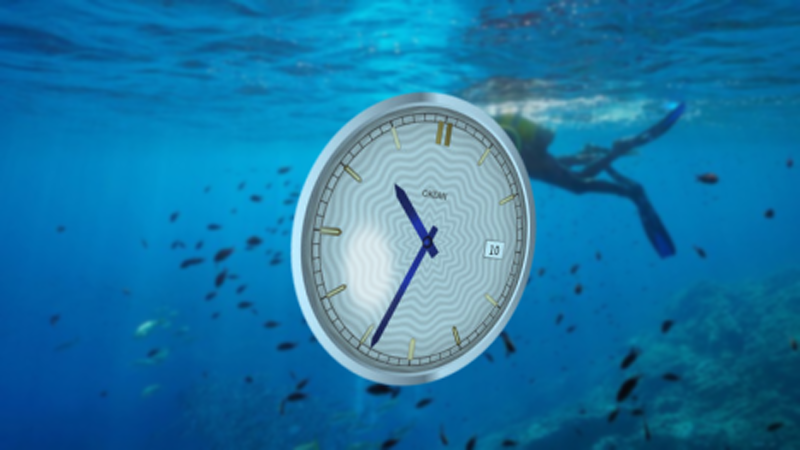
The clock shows 10:34
